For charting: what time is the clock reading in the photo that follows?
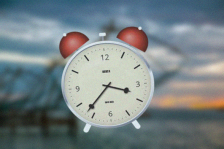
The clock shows 3:37
